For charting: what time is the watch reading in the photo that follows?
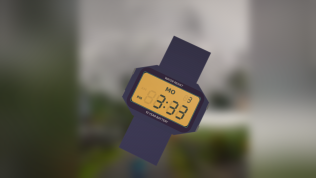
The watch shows 3:33
